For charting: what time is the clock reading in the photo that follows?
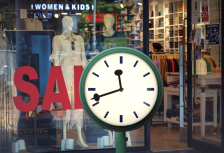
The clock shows 11:42
